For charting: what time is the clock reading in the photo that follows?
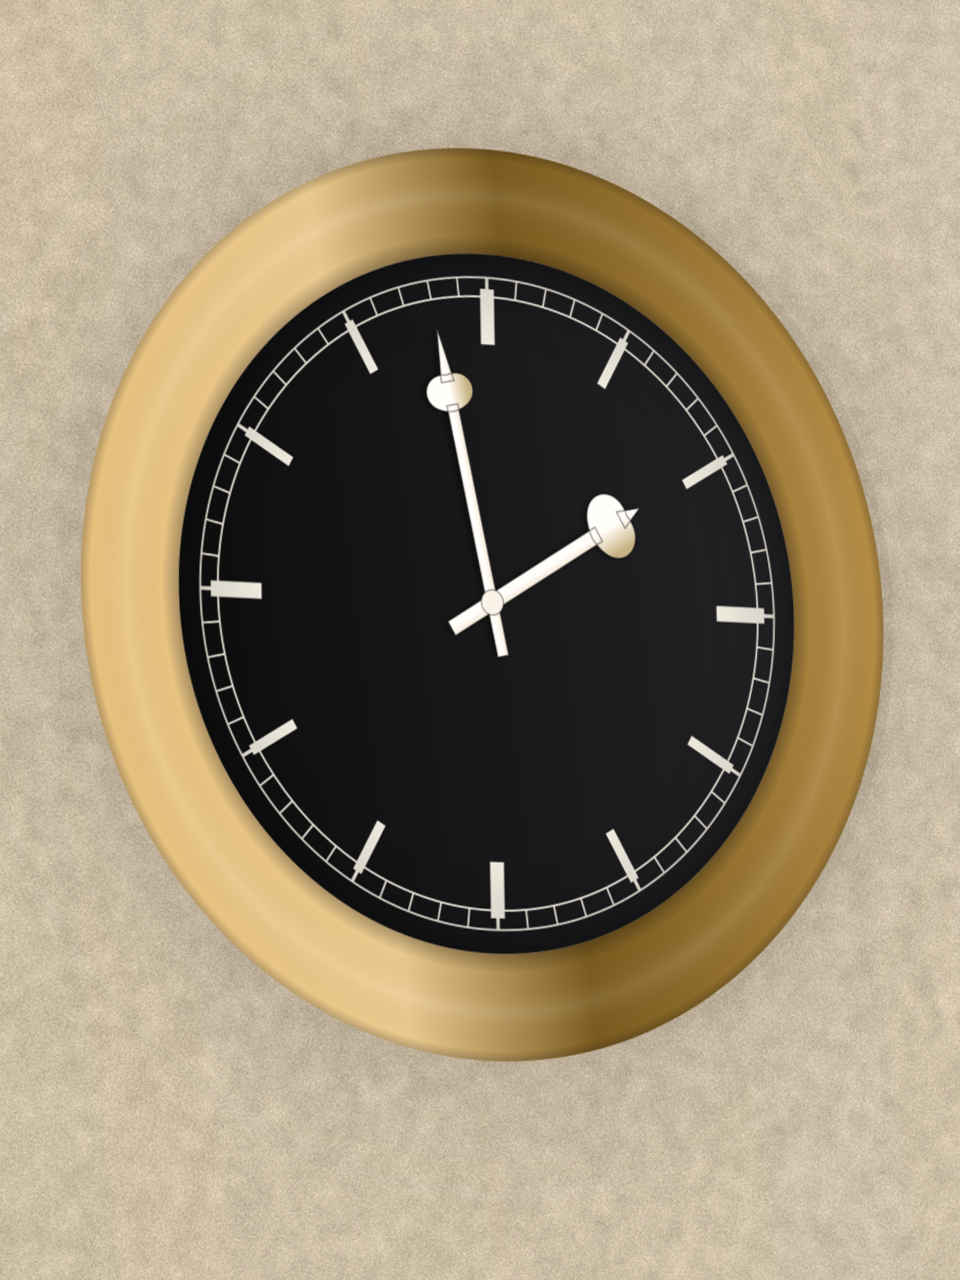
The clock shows 1:58
